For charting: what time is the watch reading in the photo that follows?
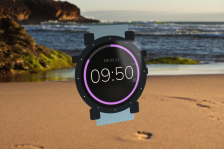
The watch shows 9:50
